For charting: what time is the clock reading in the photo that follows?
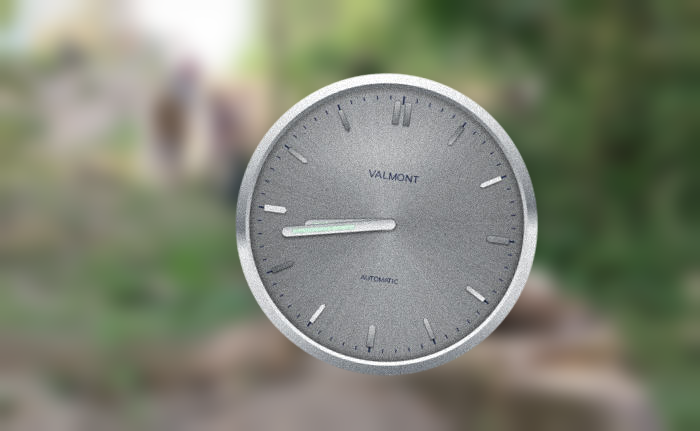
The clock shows 8:43
